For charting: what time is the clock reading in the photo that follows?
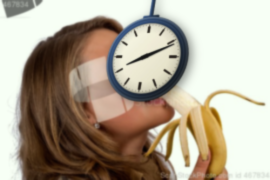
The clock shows 8:11
